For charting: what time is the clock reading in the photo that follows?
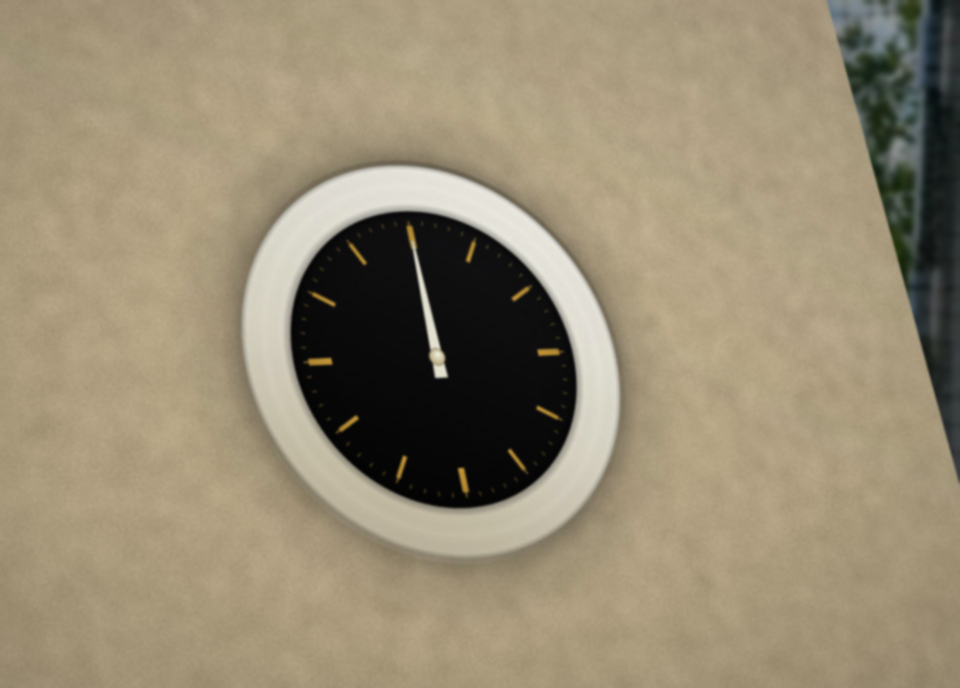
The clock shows 12:00
